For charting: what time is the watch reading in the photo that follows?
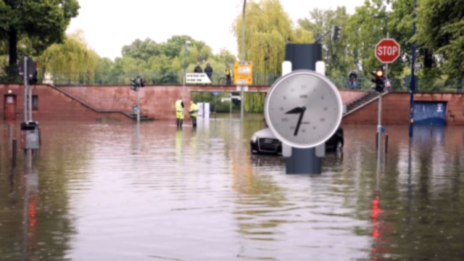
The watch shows 8:33
